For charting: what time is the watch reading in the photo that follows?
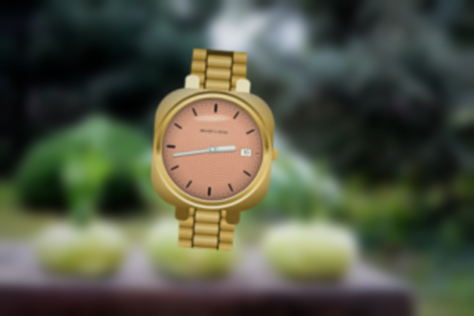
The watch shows 2:43
